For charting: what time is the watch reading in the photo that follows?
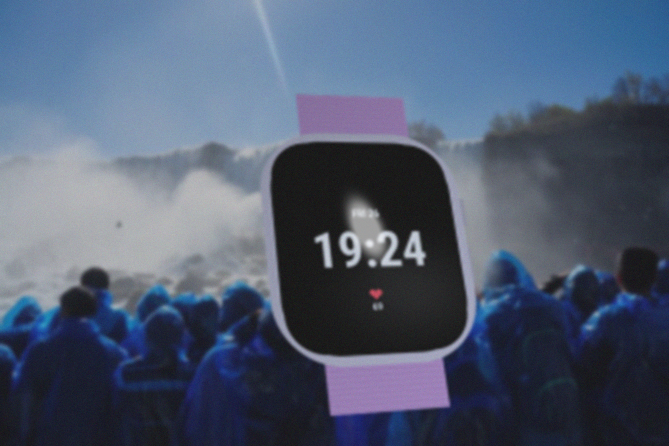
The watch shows 19:24
